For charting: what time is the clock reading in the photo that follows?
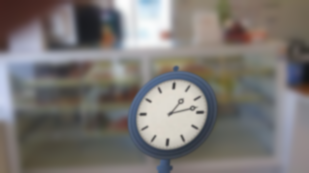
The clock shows 1:13
